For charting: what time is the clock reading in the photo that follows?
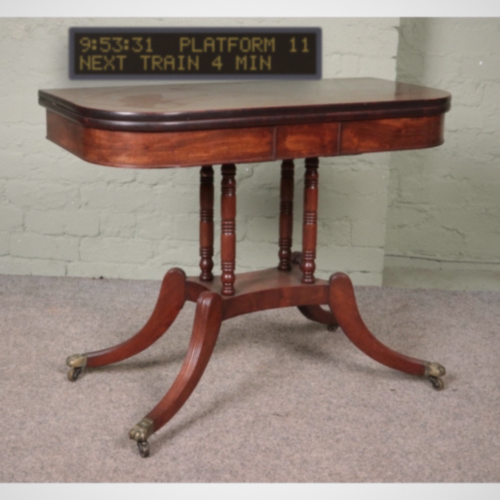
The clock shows 9:53:31
